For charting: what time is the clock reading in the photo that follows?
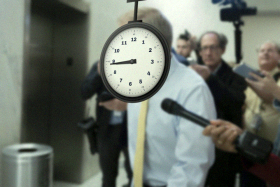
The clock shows 8:44
